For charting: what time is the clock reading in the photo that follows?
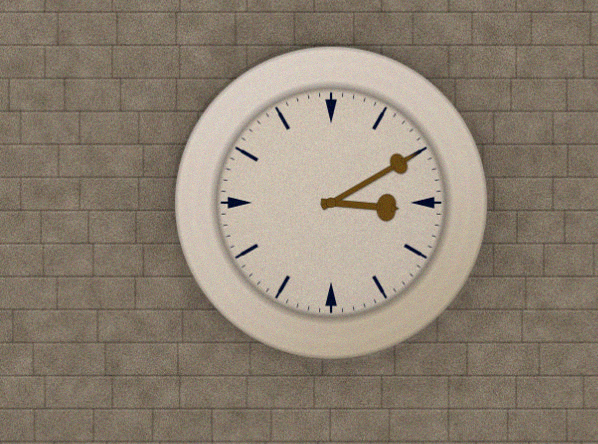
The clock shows 3:10
